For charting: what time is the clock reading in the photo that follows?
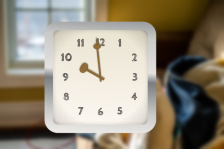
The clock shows 9:59
